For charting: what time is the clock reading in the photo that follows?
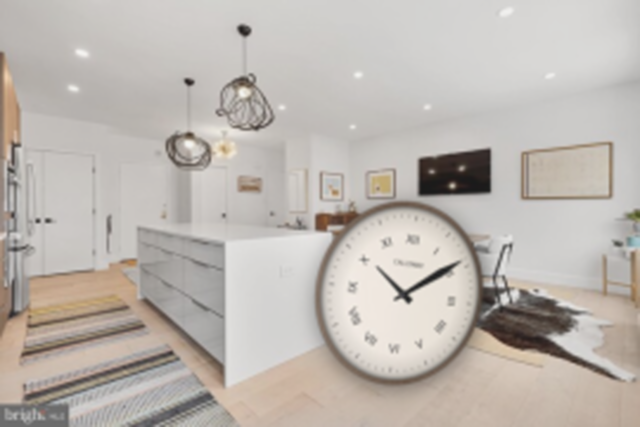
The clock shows 10:09
